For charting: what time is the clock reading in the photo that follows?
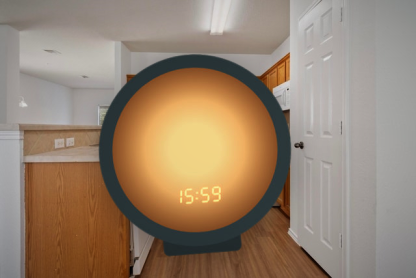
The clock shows 15:59
